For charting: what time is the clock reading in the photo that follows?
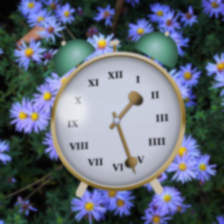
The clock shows 1:27
